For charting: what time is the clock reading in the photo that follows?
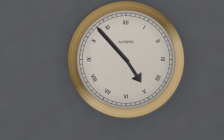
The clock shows 4:53
